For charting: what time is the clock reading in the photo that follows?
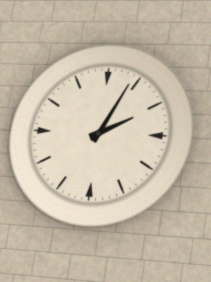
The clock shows 2:04
